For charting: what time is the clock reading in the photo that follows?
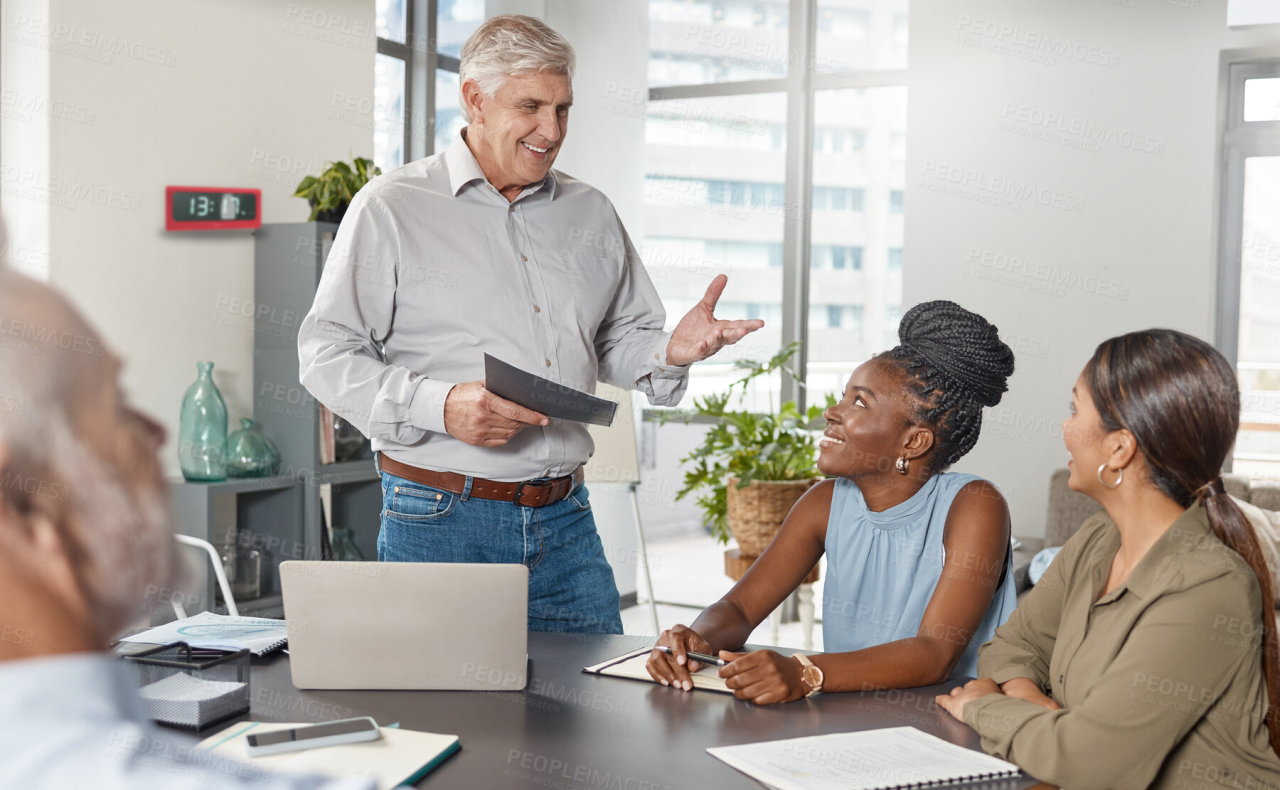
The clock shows 13:17
